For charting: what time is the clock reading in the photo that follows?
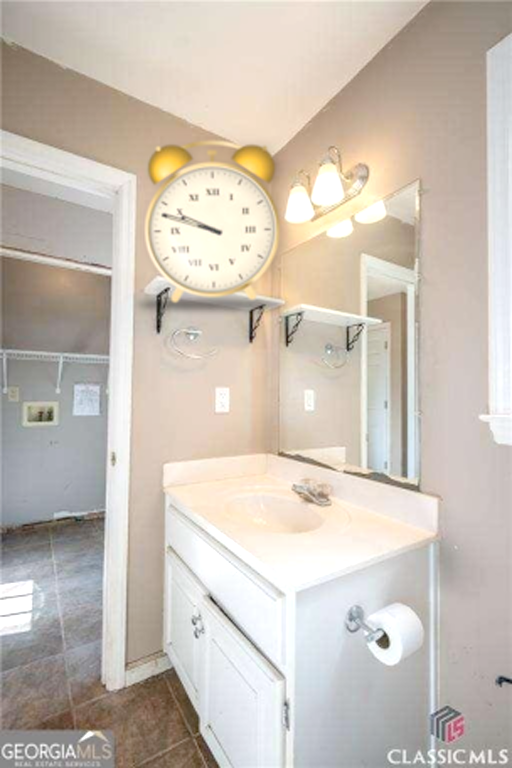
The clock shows 9:48
